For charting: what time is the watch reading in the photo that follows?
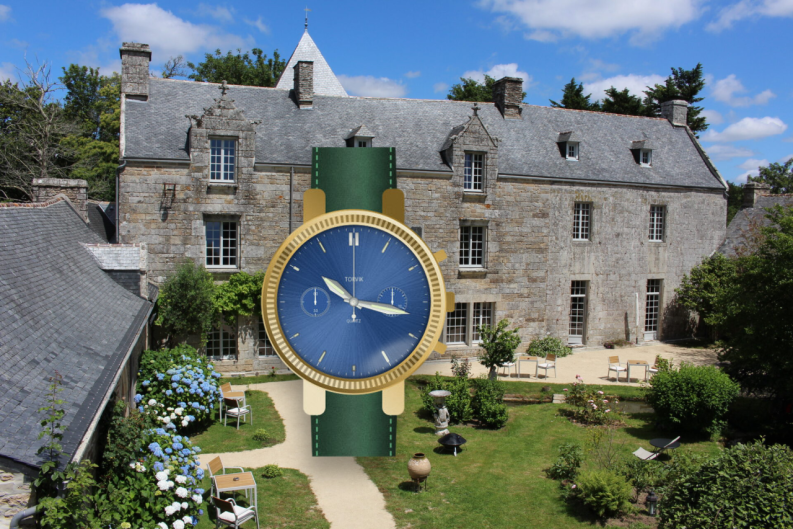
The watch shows 10:17
